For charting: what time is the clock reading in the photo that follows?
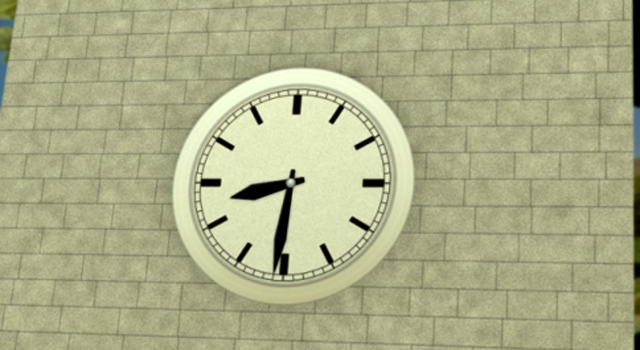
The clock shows 8:31
